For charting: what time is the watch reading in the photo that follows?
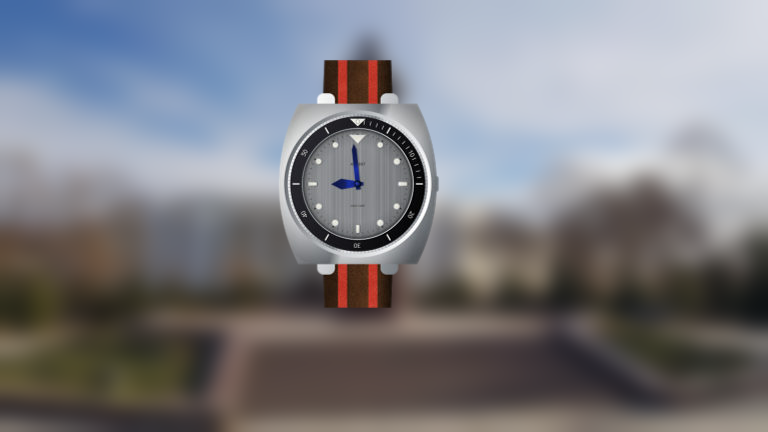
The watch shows 8:59
